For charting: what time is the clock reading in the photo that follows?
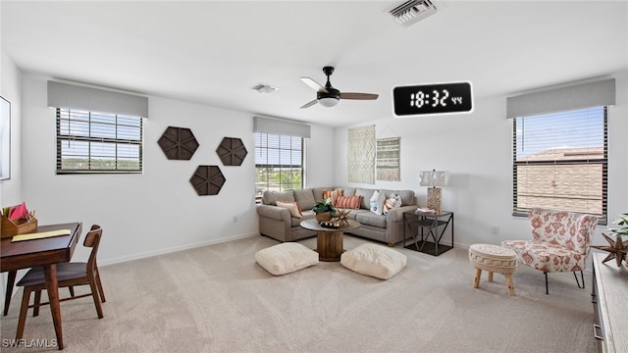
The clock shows 18:32:44
